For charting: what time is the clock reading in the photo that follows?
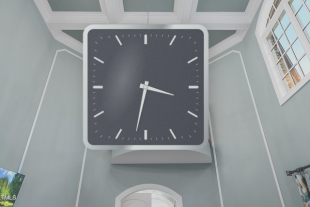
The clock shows 3:32
